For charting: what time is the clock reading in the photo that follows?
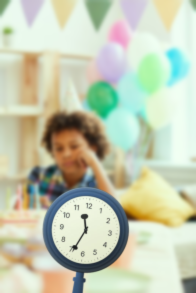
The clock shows 11:34
